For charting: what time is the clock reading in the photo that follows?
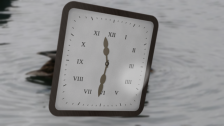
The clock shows 11:31
